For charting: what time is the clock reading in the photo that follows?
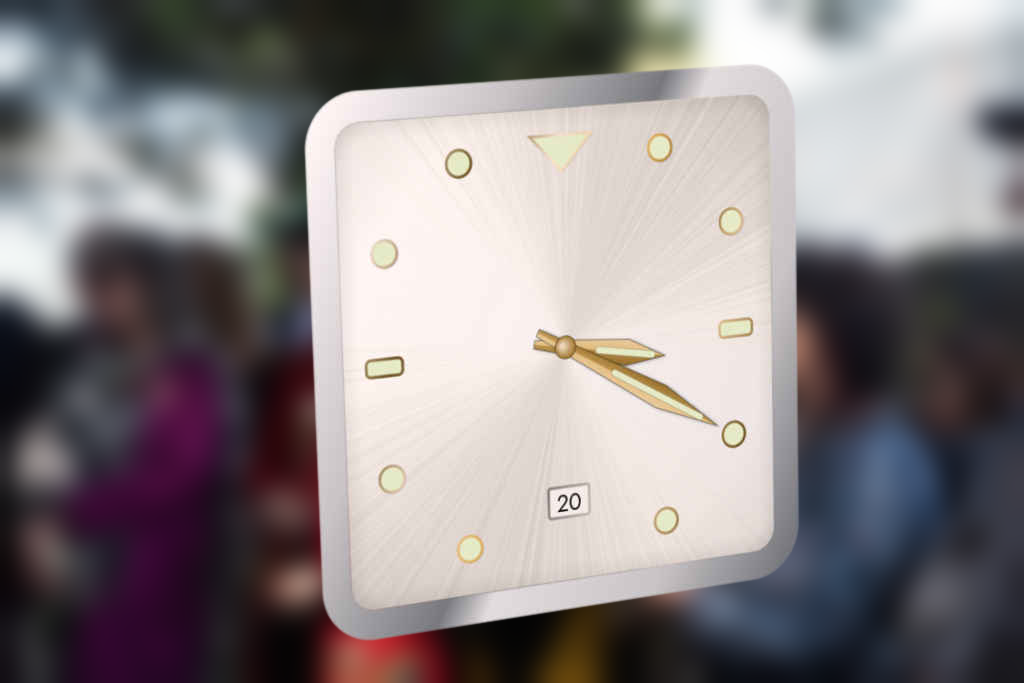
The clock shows 3:20
